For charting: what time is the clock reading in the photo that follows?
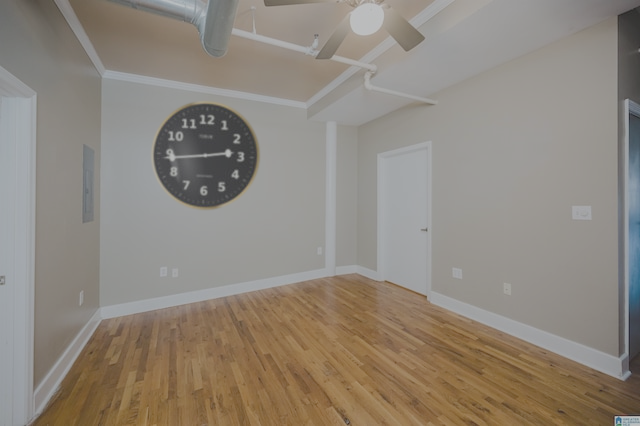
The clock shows 2:44
